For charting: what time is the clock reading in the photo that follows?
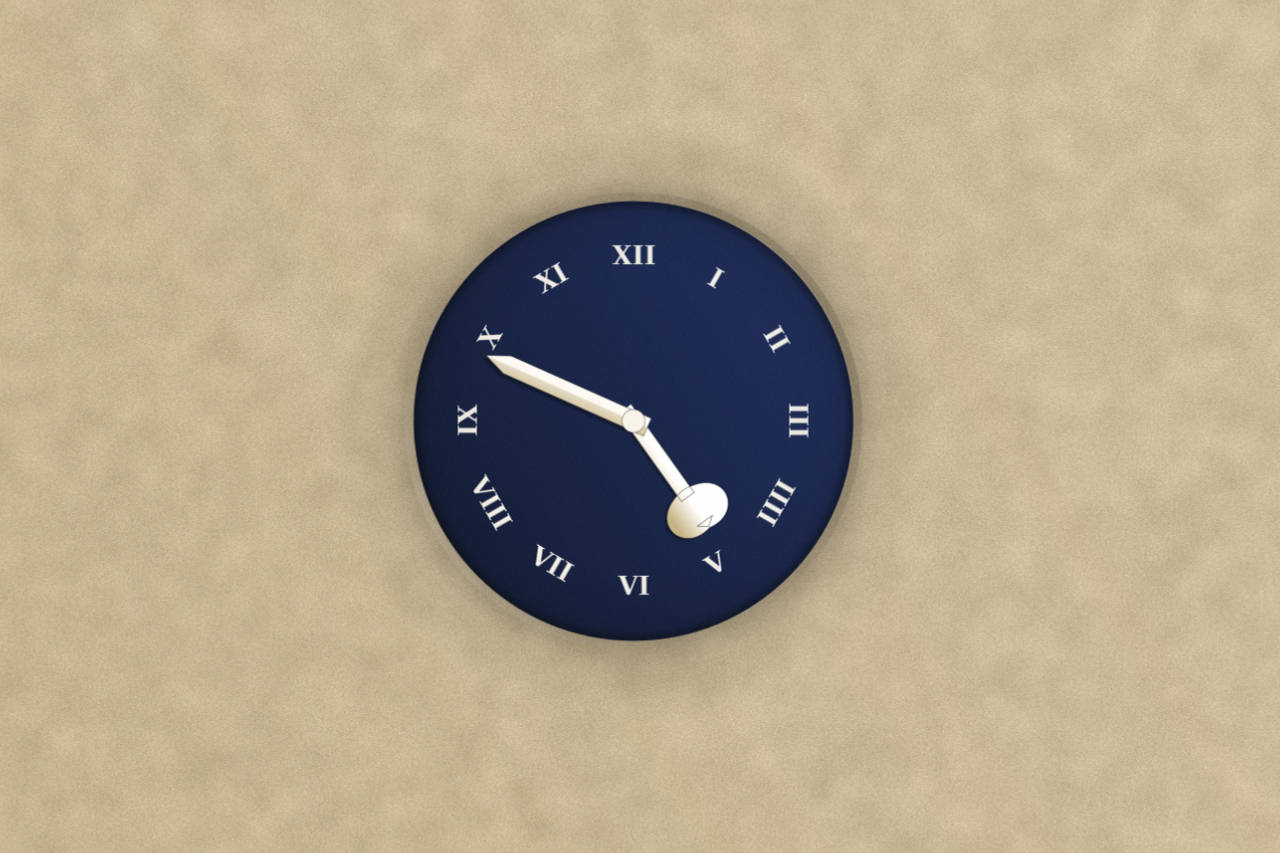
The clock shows 4:49
